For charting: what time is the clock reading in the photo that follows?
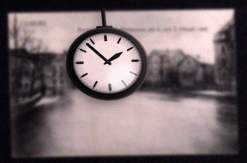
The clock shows 1:53
